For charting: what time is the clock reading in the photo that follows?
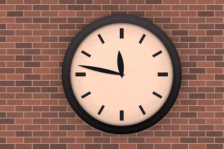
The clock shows 11:47
